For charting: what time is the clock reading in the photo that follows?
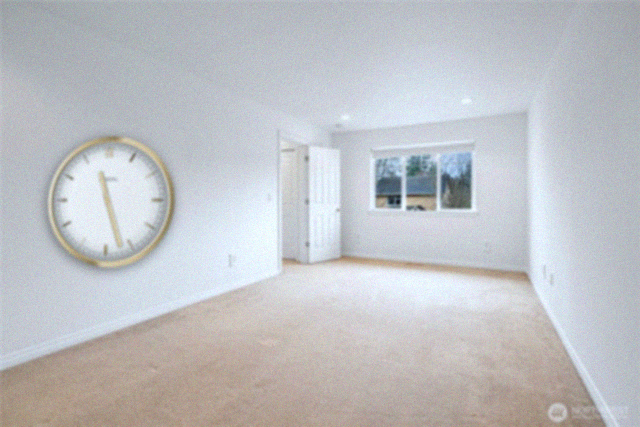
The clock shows 11:27
